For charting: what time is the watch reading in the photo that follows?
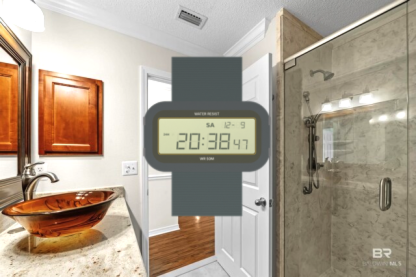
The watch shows 20:38:47
